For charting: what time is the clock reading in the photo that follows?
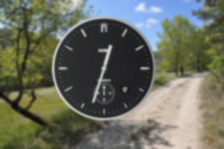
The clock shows 12:33
